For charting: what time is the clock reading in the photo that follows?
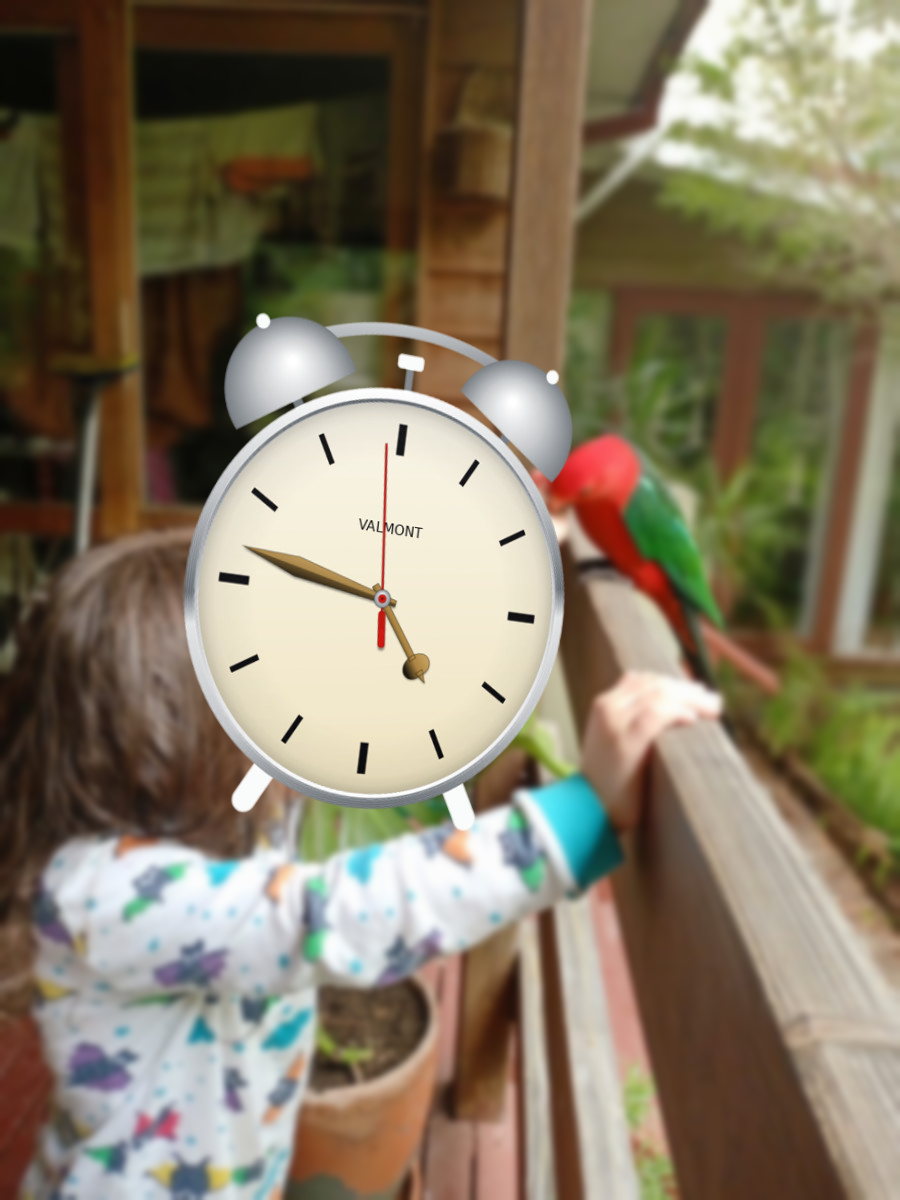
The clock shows 4:46:59
